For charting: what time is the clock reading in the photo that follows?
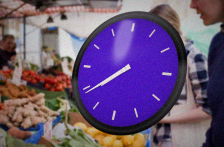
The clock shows 7:39
